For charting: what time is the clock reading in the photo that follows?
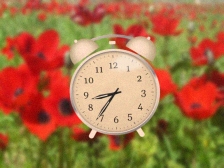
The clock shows 8:36
